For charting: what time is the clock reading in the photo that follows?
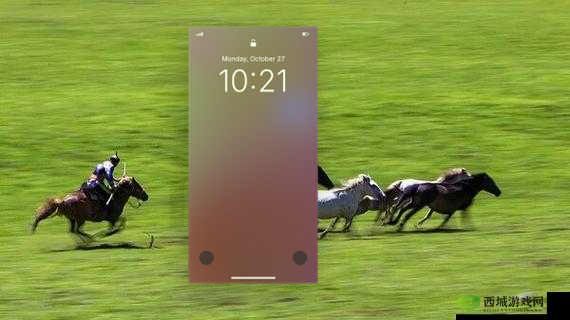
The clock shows 10:21
